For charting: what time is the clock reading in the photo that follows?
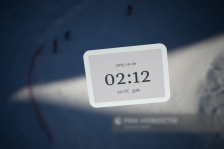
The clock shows 2:12
